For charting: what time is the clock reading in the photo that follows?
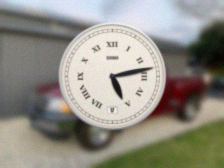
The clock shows 5:13
